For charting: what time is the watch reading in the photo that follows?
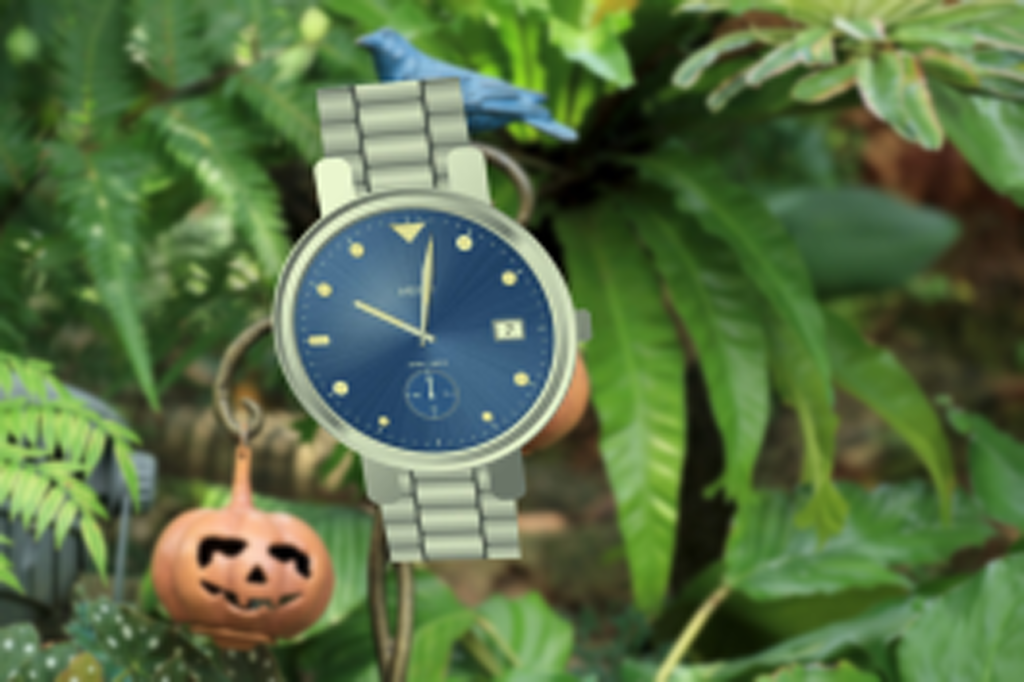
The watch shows 10:02
